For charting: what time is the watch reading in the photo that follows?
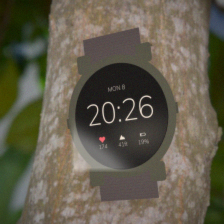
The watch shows 20:26
